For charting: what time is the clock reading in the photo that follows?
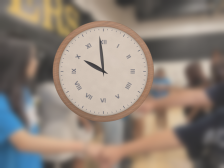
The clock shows 9:59
